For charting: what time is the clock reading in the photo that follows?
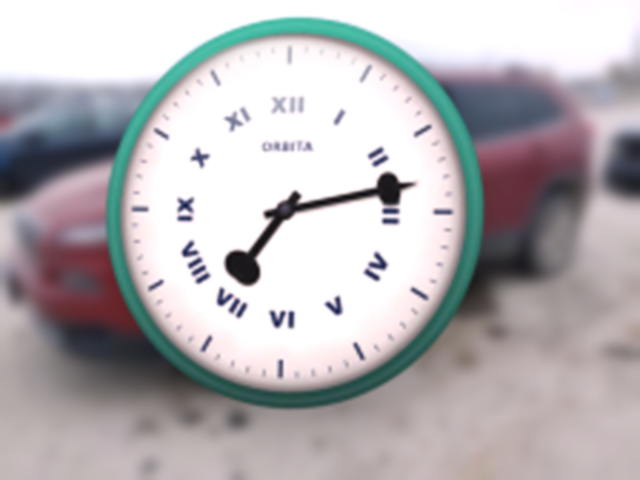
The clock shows 7:13
